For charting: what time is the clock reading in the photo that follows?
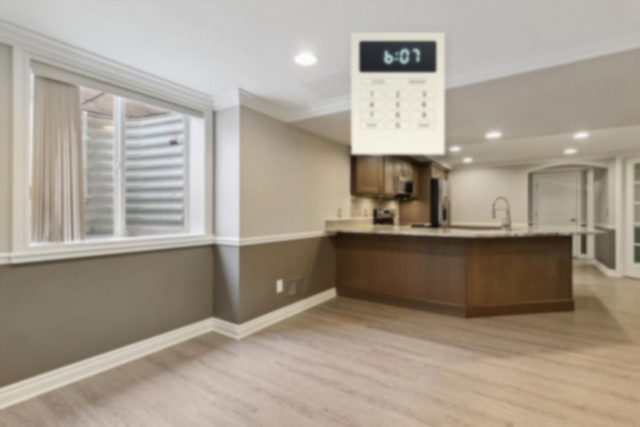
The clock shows 6:07
